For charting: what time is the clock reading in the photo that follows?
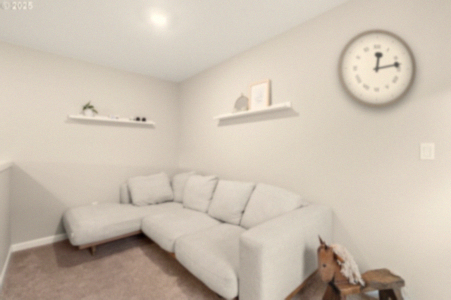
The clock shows 12:13
